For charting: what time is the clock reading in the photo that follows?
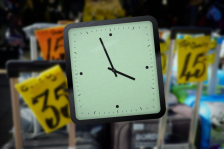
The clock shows 3:57
